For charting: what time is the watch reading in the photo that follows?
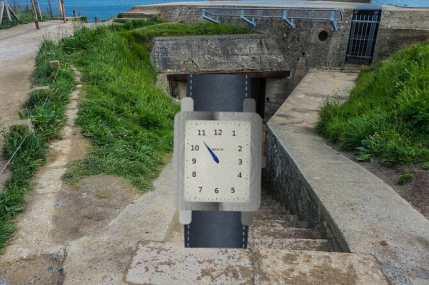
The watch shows 10:54
